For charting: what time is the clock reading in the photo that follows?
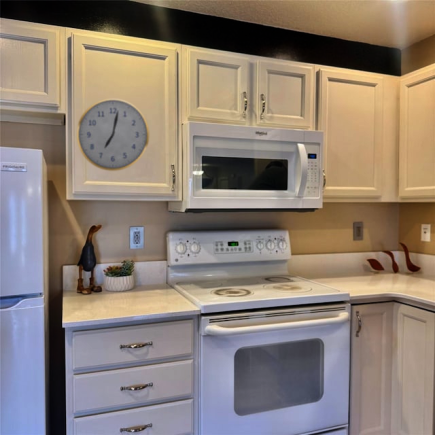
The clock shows 7:02
